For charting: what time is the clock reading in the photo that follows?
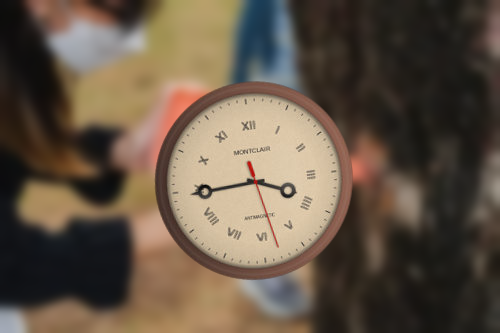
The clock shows 3:44:28
